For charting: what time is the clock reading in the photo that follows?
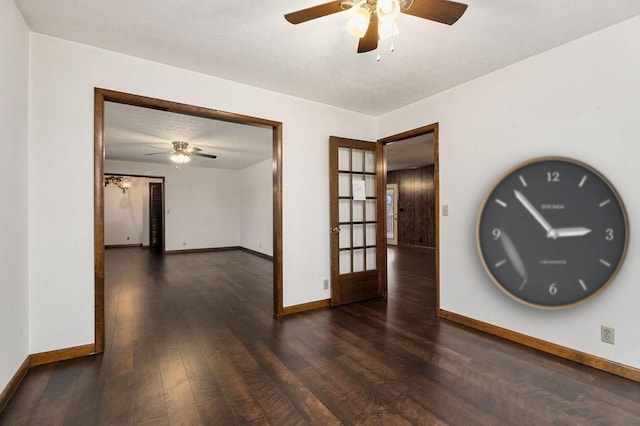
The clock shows 2:53
